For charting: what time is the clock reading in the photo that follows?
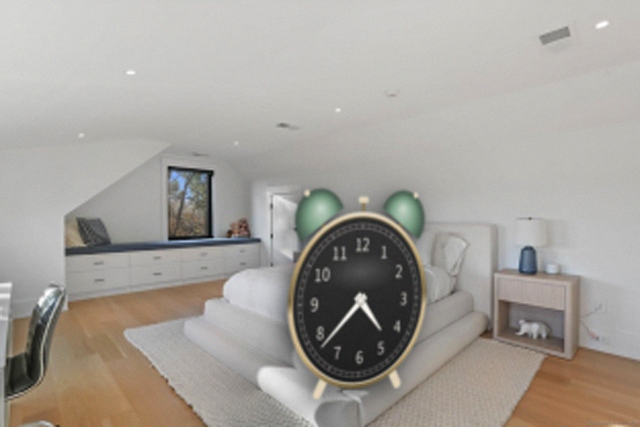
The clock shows 4:38
